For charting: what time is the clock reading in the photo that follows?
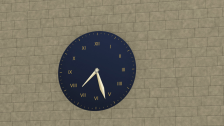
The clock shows 7:27
